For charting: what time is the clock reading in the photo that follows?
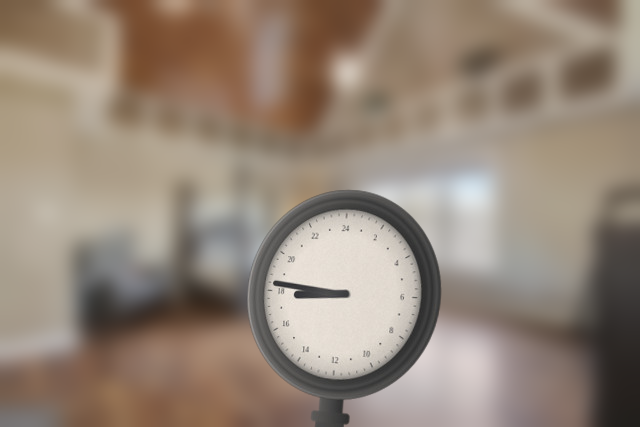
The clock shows 17:46
